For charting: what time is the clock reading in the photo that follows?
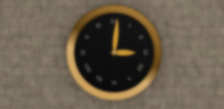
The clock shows 3:01
